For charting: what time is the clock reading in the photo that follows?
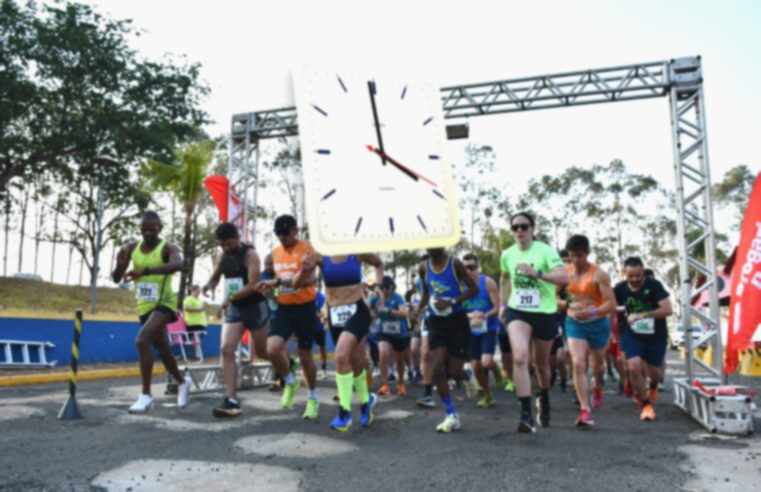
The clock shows 3:59:19
